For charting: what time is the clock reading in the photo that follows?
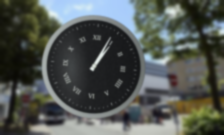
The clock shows 1:04
